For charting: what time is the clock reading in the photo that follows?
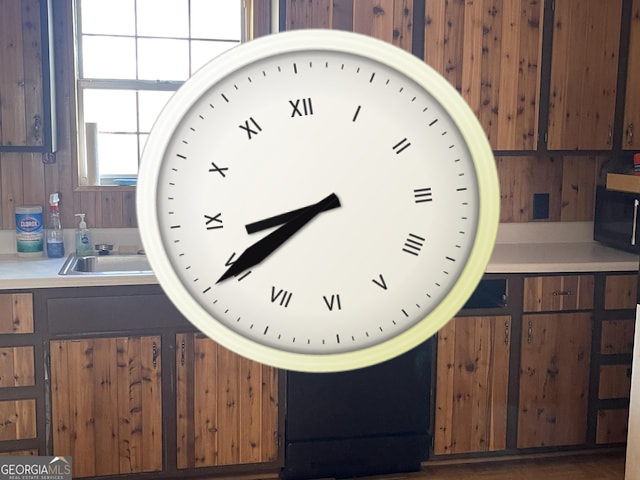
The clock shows 8:40
